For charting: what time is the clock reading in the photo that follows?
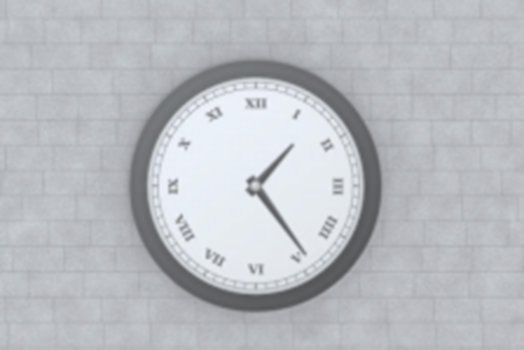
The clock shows 1:24
